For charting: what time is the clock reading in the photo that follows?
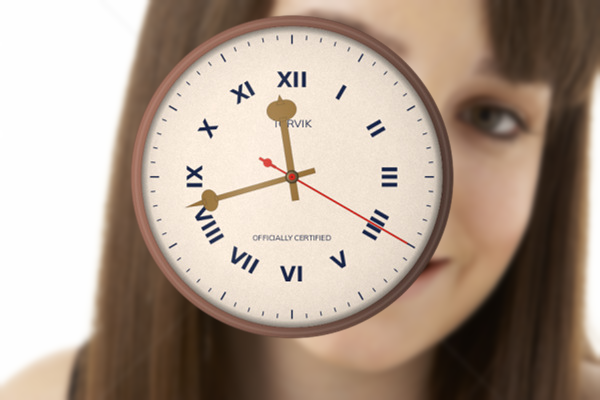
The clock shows 11:42:20
